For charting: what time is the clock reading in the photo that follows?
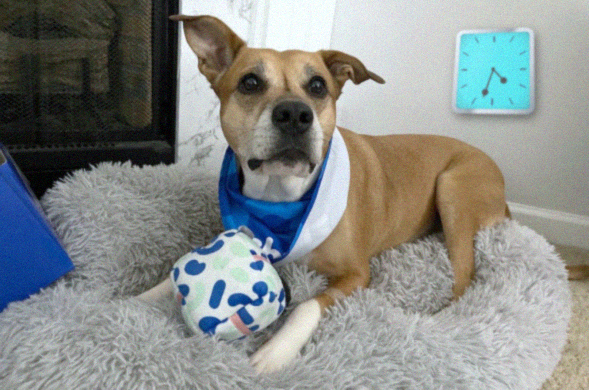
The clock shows 4:33
